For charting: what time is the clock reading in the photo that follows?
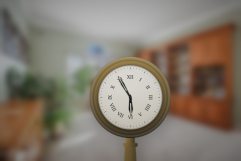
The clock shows 5:55
